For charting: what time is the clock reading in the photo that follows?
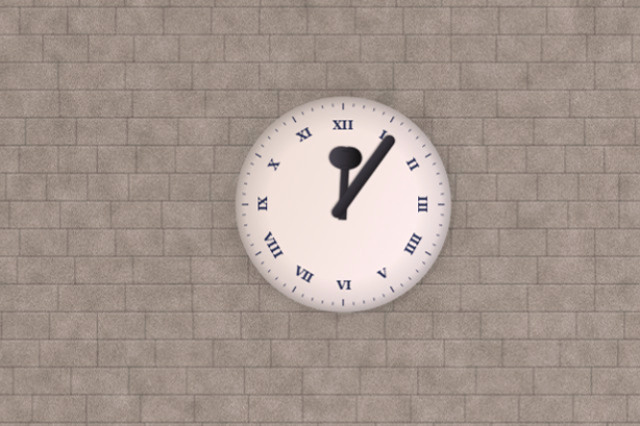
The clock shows 12:06
